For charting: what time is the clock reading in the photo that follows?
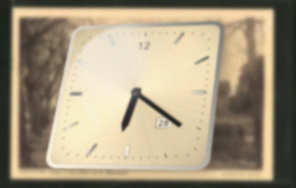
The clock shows 6:21
